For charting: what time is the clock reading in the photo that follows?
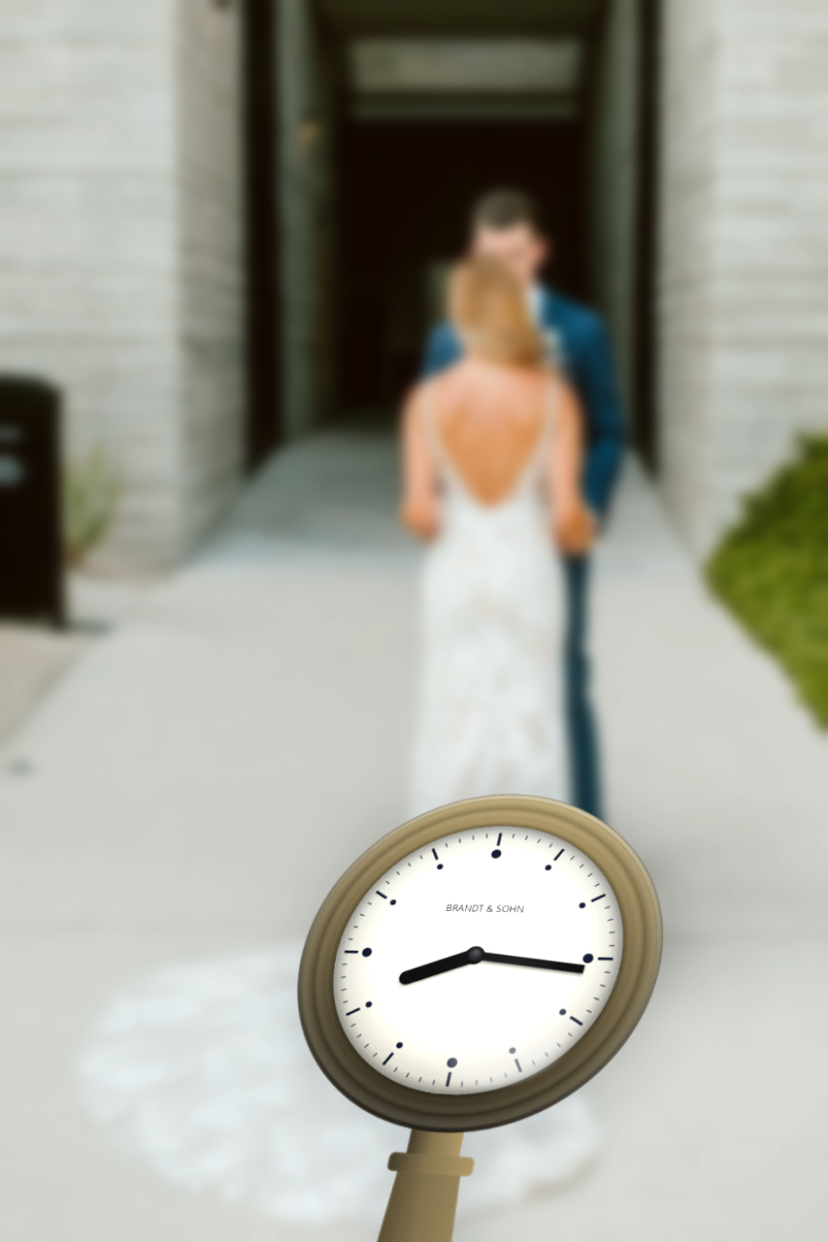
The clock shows 8:16
